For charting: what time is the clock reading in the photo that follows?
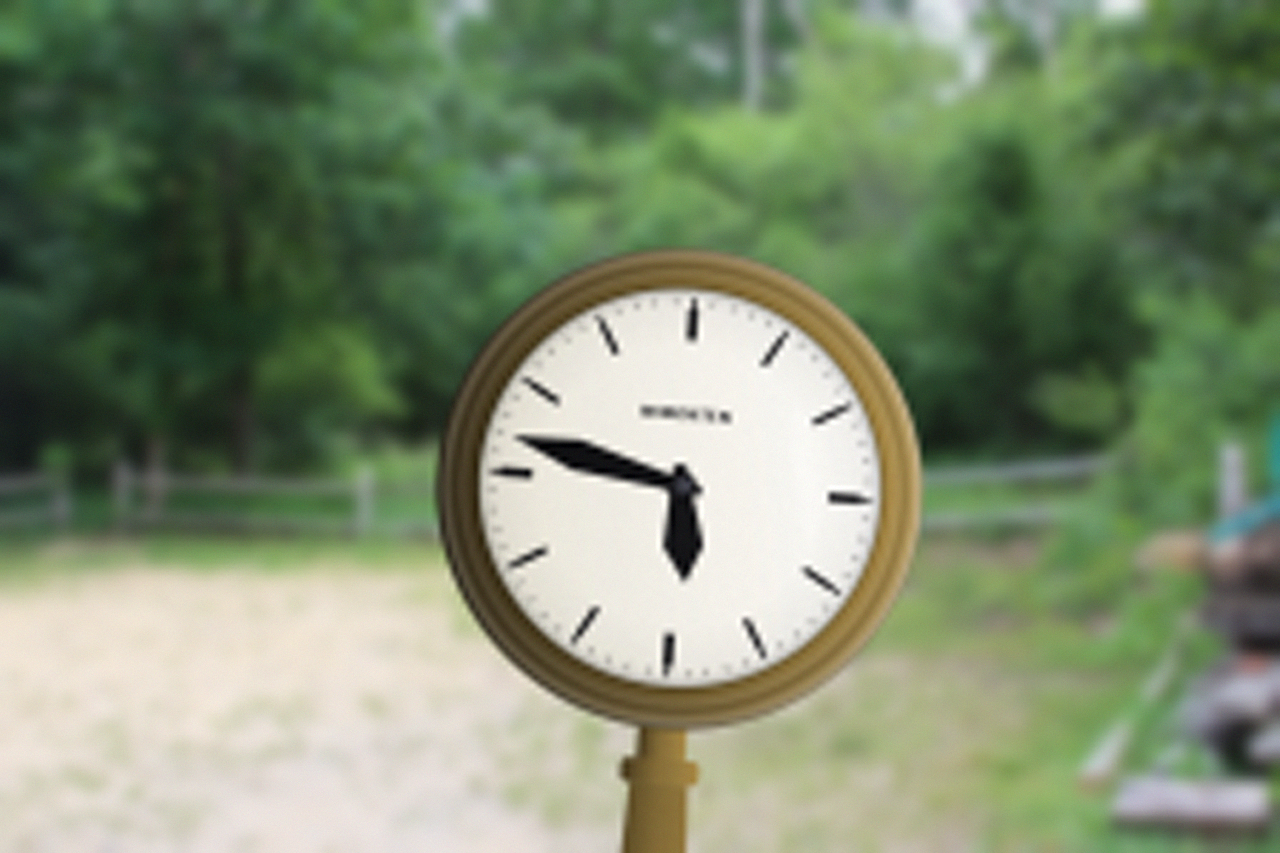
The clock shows 5:47
